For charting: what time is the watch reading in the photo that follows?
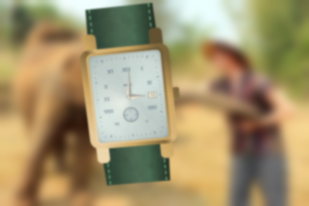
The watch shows 3:01
